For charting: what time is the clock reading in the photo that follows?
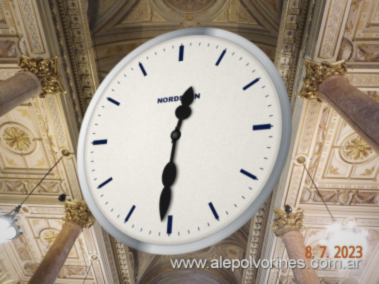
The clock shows 12:31
